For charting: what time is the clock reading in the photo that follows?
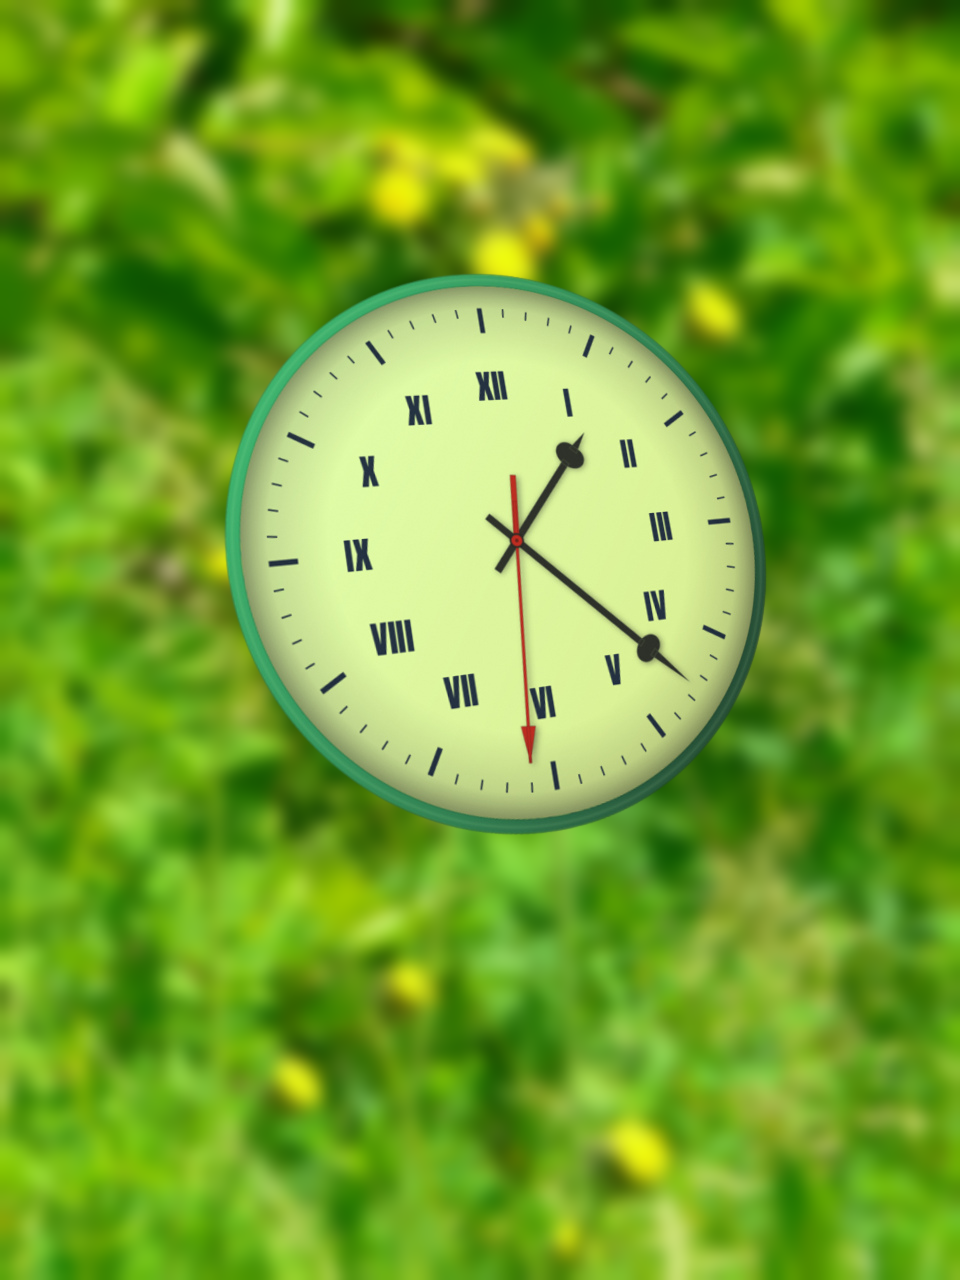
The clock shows 1:22:31
